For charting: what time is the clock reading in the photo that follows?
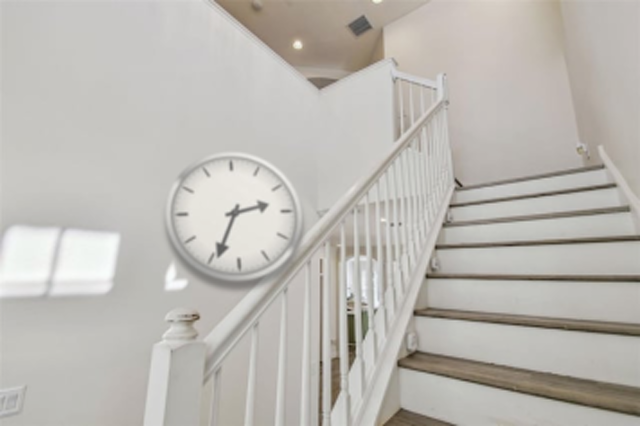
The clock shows 2:34
